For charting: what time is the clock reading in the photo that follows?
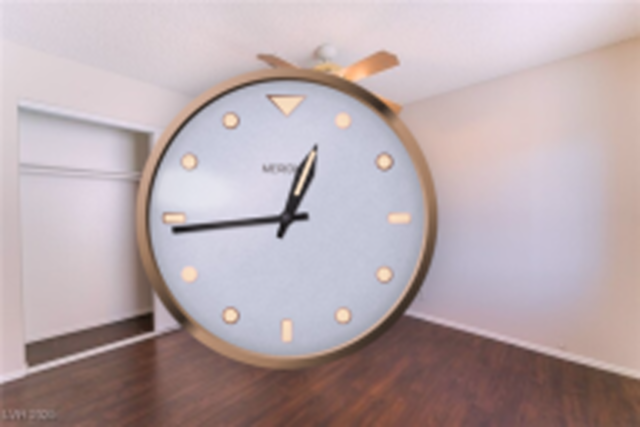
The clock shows 12:44
